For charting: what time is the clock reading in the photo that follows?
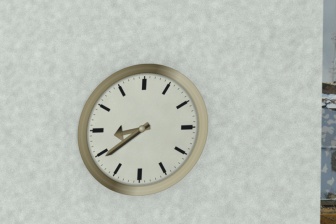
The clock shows 8:39
